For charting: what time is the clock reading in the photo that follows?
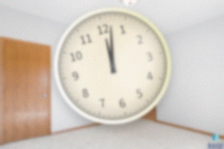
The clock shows 12:02
